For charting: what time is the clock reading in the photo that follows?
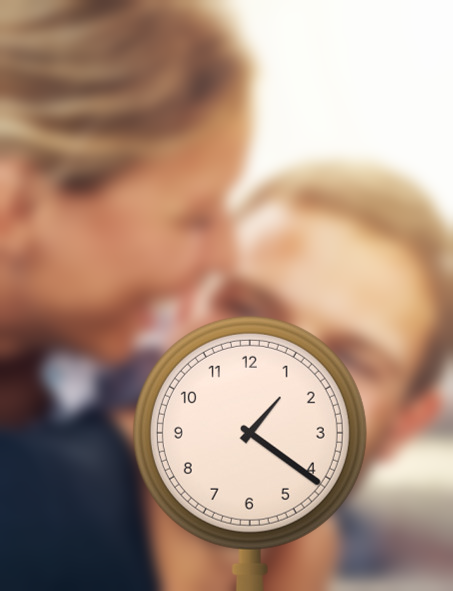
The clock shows 1:21
